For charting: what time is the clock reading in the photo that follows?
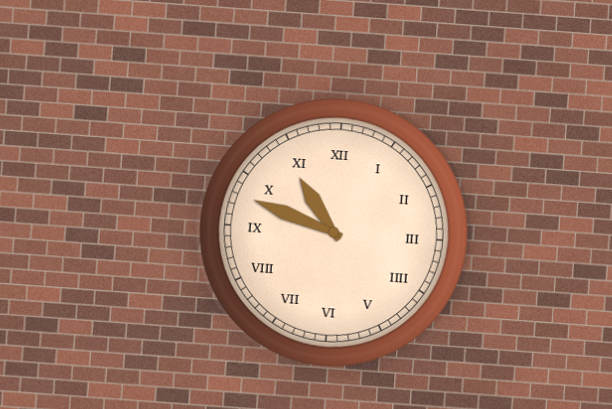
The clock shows 10:48
